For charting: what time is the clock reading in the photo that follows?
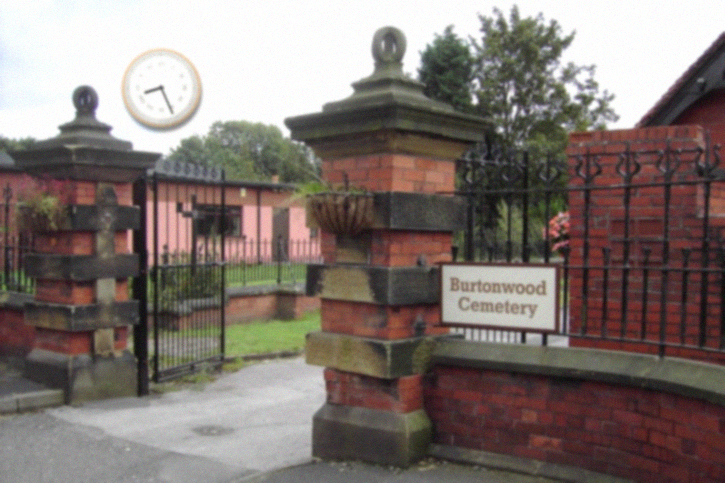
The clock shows 8:26
